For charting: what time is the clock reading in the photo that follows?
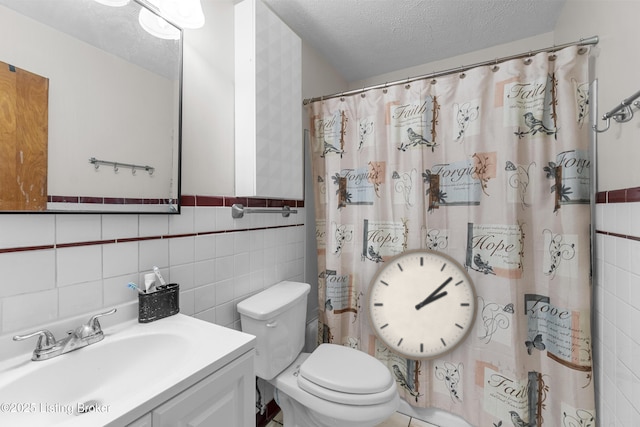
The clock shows 2:08
